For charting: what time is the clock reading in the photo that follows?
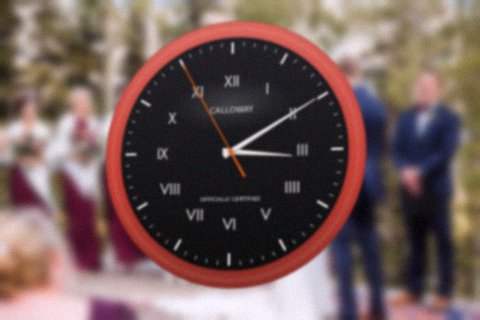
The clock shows 3:09:55
